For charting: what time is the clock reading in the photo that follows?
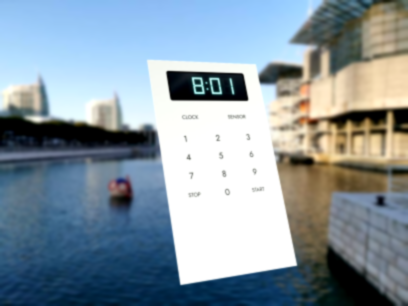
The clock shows 8:01
